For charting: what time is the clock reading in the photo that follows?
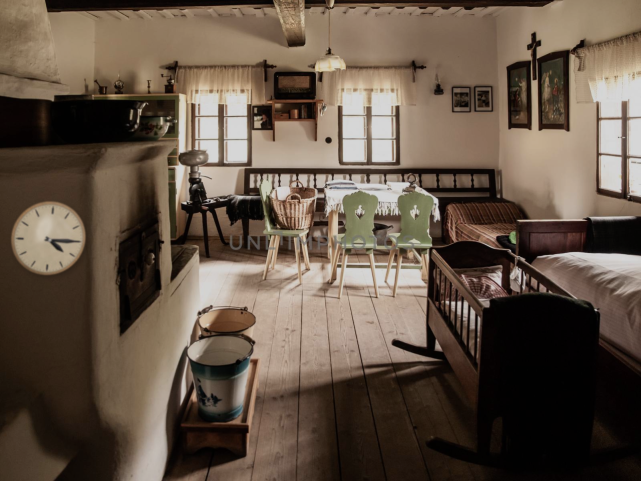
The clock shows 4:15
